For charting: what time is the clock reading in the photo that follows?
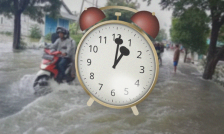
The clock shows 1:01
